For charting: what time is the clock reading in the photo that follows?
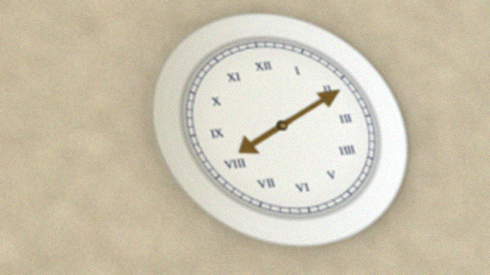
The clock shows 8:11
